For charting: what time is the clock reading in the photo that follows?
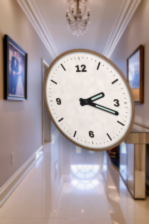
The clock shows 2:18
